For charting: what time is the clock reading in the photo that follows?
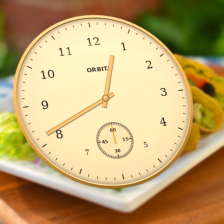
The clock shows 12:41
